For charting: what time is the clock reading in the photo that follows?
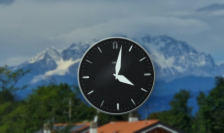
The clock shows 4:02
